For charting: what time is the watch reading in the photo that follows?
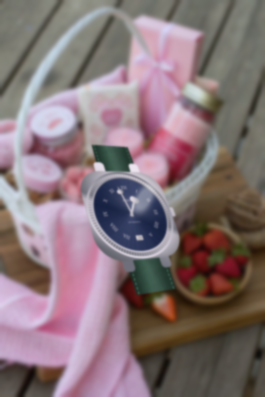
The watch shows 12:58
